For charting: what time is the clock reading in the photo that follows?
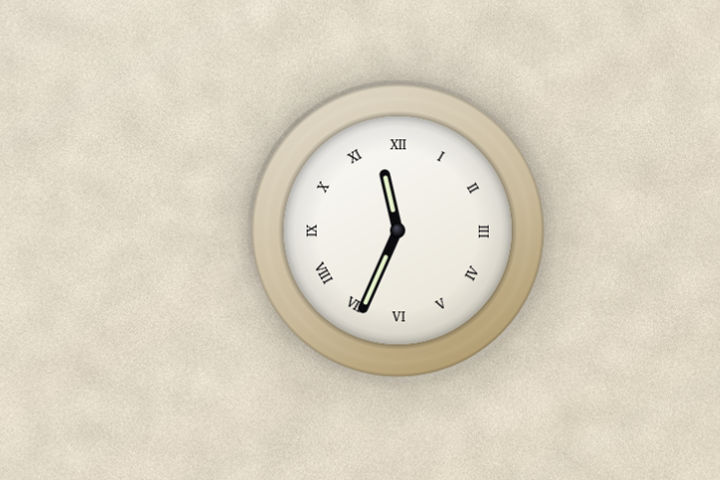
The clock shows 11:34
